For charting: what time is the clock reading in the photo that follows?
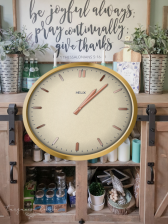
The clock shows 1:07
